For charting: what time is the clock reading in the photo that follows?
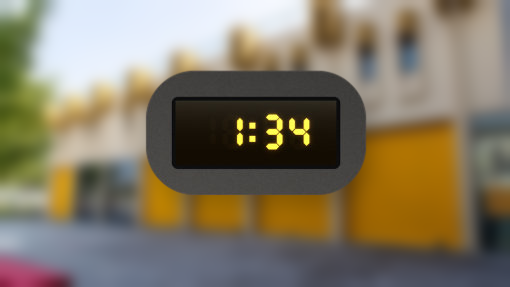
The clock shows 1:34
